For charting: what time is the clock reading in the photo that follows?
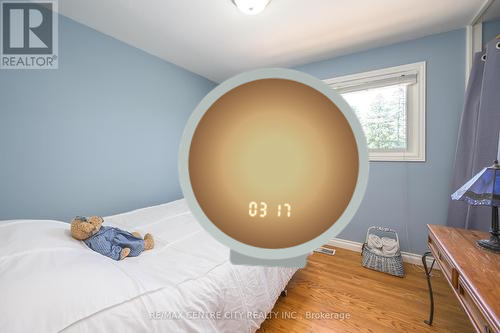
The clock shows 3:17
